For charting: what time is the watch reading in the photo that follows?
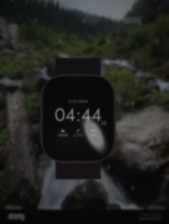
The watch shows 4:44
